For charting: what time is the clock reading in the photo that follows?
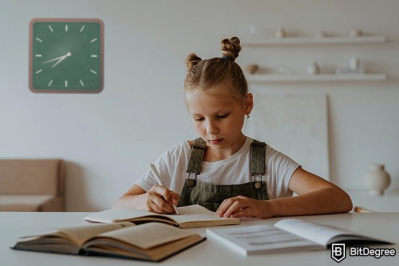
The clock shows 7:42
